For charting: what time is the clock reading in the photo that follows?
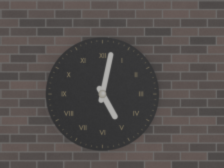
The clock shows 5:02
